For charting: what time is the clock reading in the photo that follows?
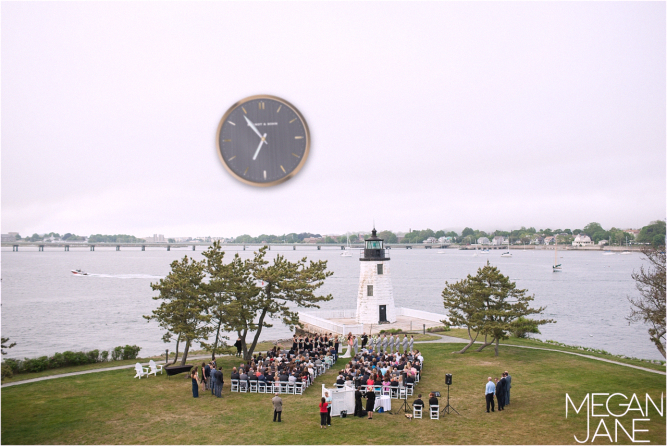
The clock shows 6:54
